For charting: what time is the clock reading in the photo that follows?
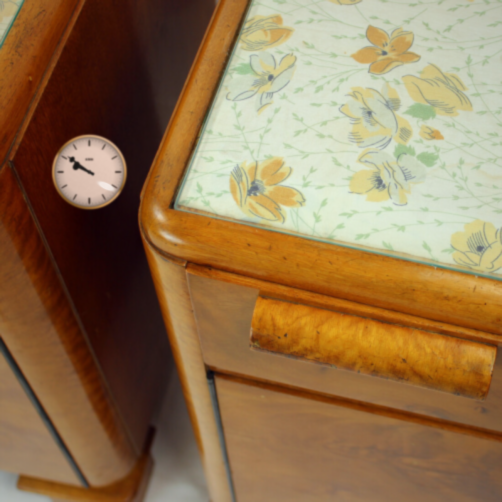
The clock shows 9:51
